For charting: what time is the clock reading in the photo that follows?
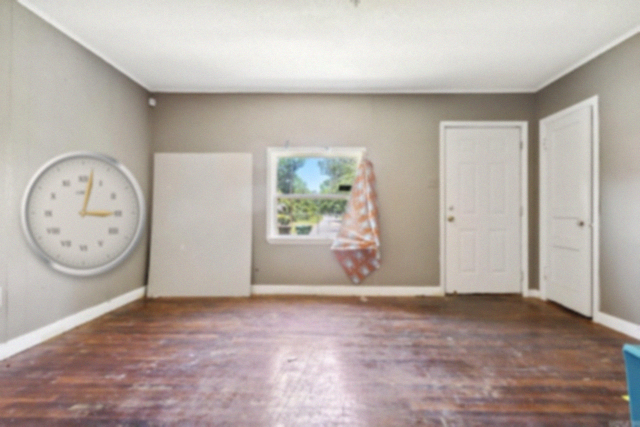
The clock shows 3:02
